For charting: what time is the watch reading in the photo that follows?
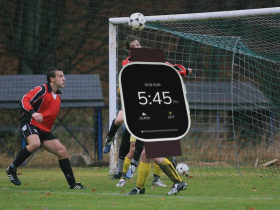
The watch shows 5:45
